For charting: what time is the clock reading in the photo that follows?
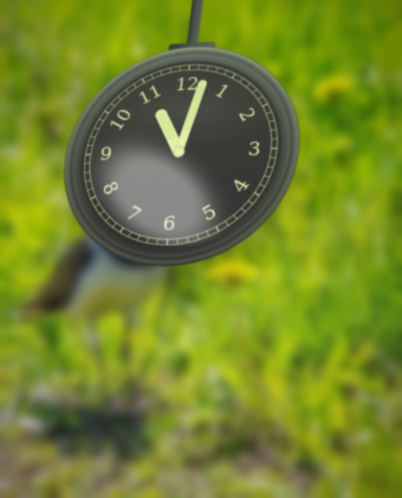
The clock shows 11:02
